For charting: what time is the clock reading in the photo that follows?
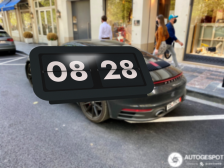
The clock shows 8:28
